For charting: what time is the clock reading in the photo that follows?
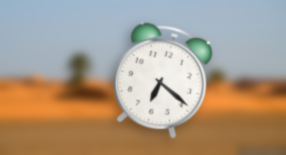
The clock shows 6:19
